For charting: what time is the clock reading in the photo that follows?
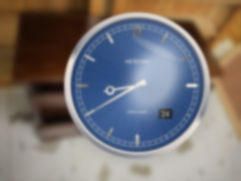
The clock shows 8:40
